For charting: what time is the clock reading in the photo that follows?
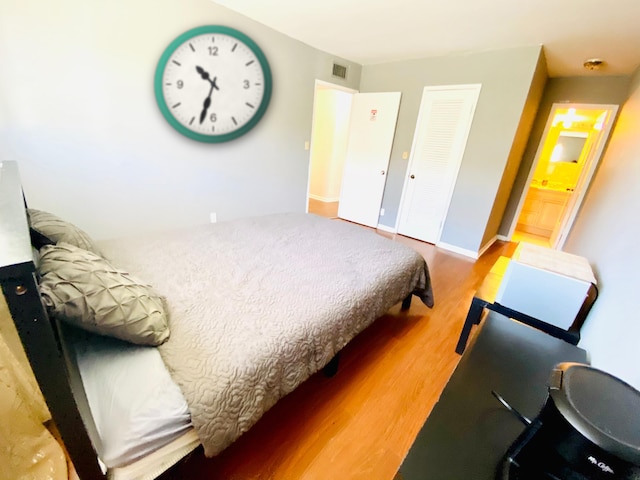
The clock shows 10:33
